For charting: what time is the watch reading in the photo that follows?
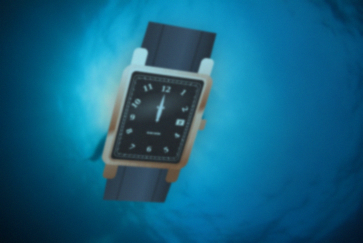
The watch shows 12:00
